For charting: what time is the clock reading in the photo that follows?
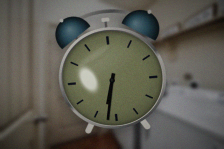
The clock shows 6:32
